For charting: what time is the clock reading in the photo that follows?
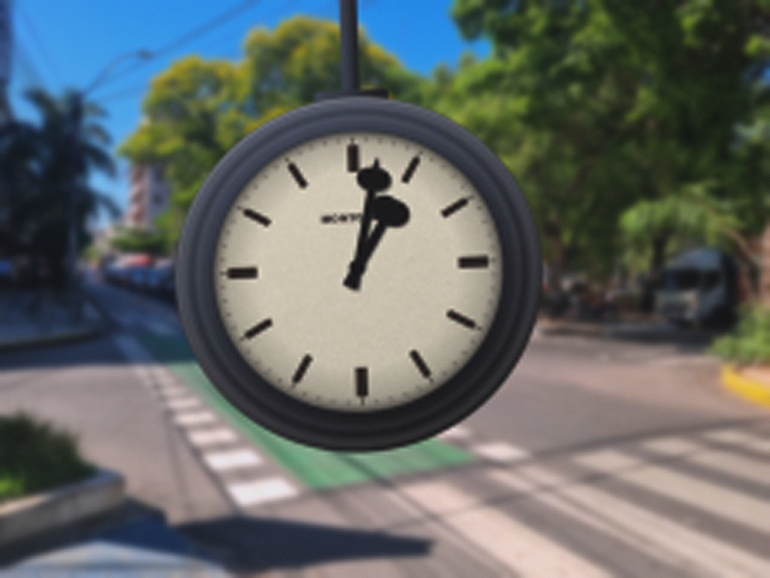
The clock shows 1:02
